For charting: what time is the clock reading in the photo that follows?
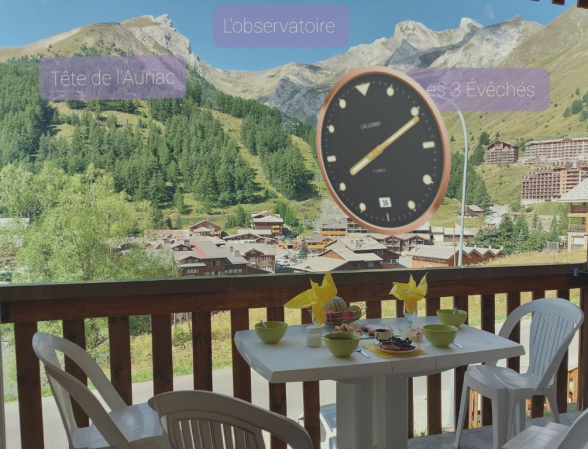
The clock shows 8:11
